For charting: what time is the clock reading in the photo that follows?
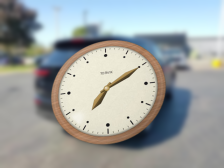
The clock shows 7:10
